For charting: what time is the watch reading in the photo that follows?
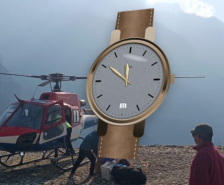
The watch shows 11:51
